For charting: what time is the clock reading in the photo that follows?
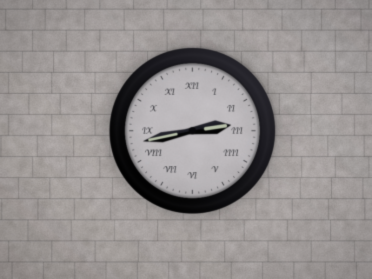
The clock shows 2:43
